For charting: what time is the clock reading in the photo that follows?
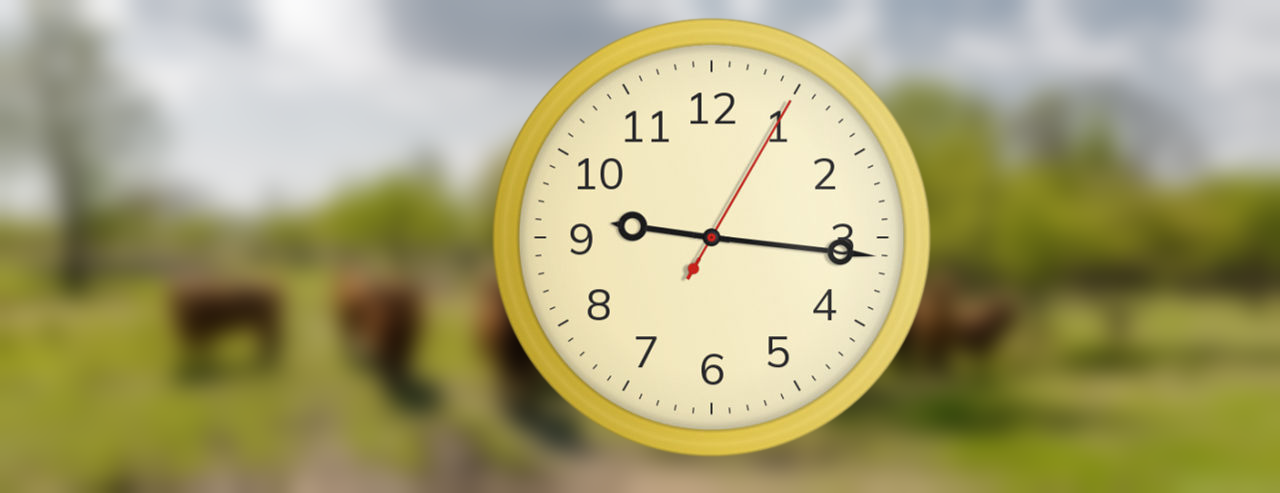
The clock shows 9:16:05
